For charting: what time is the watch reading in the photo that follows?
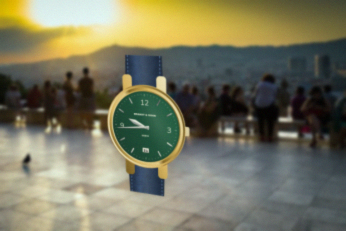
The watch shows 9:44
